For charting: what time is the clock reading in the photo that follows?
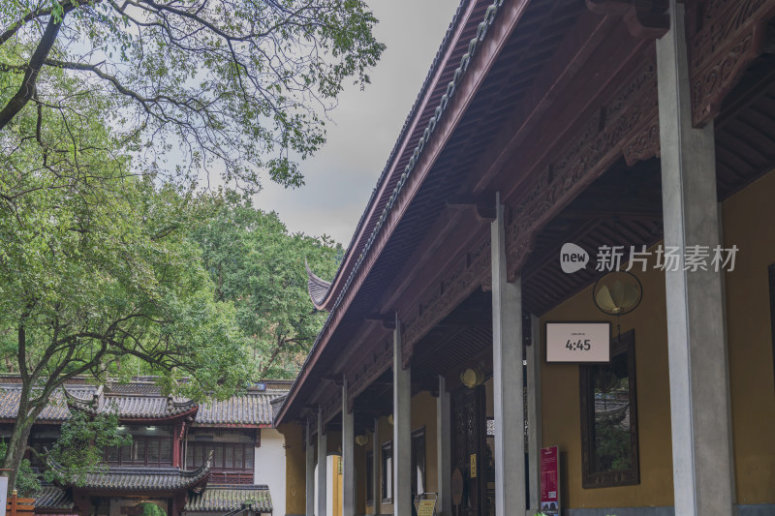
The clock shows 4:45
